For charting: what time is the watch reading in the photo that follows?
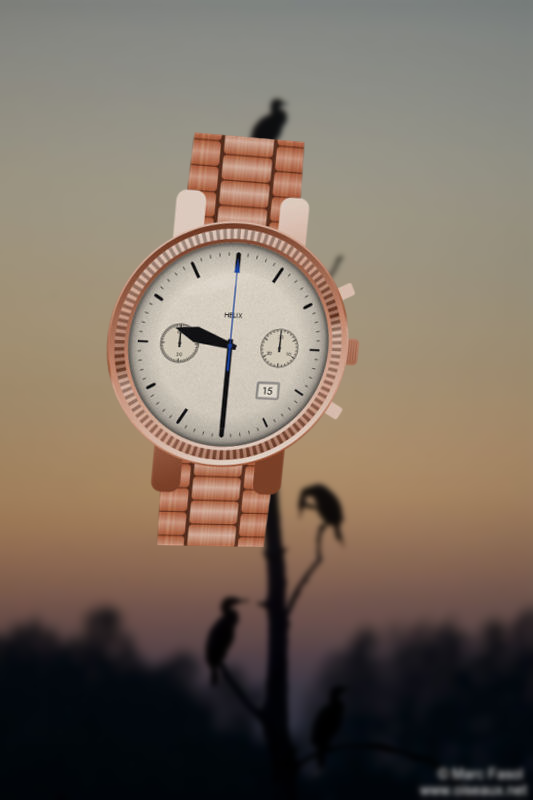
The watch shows 9:30
